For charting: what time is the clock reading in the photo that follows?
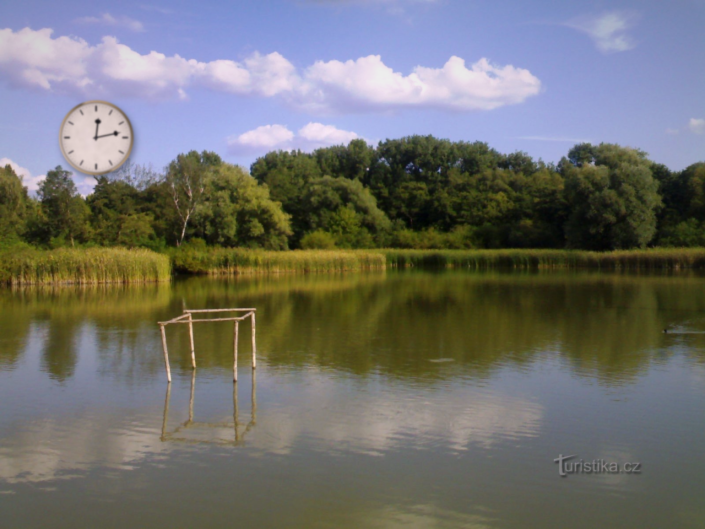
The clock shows 12:13
